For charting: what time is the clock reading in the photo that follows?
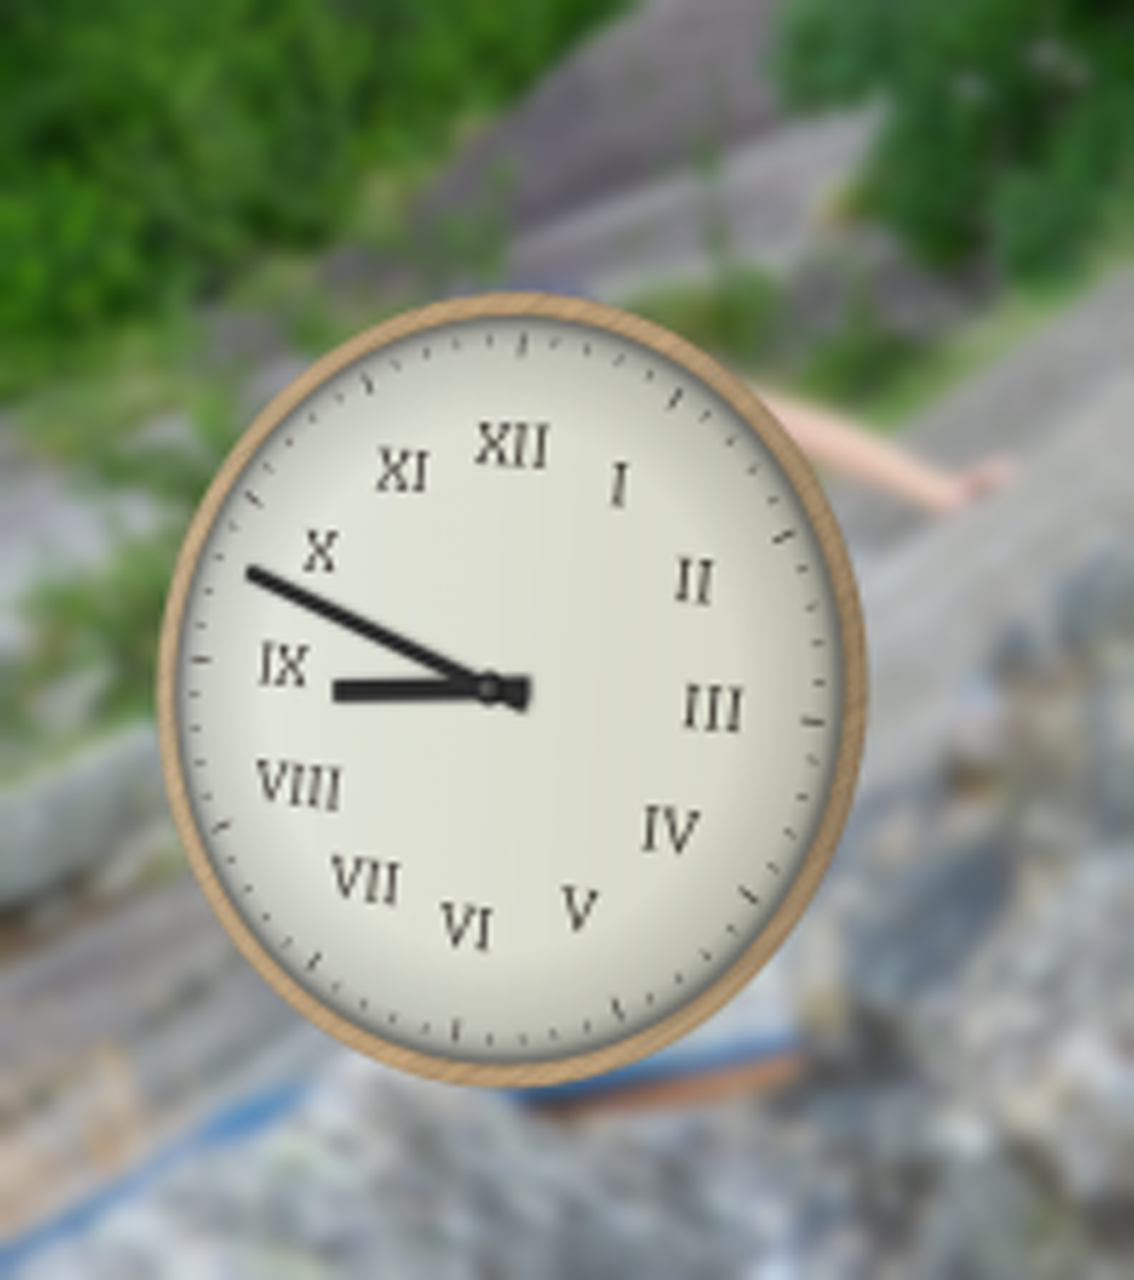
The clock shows 8:48
